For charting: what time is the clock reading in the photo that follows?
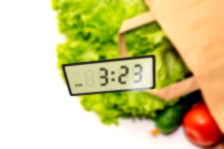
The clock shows 3:23
